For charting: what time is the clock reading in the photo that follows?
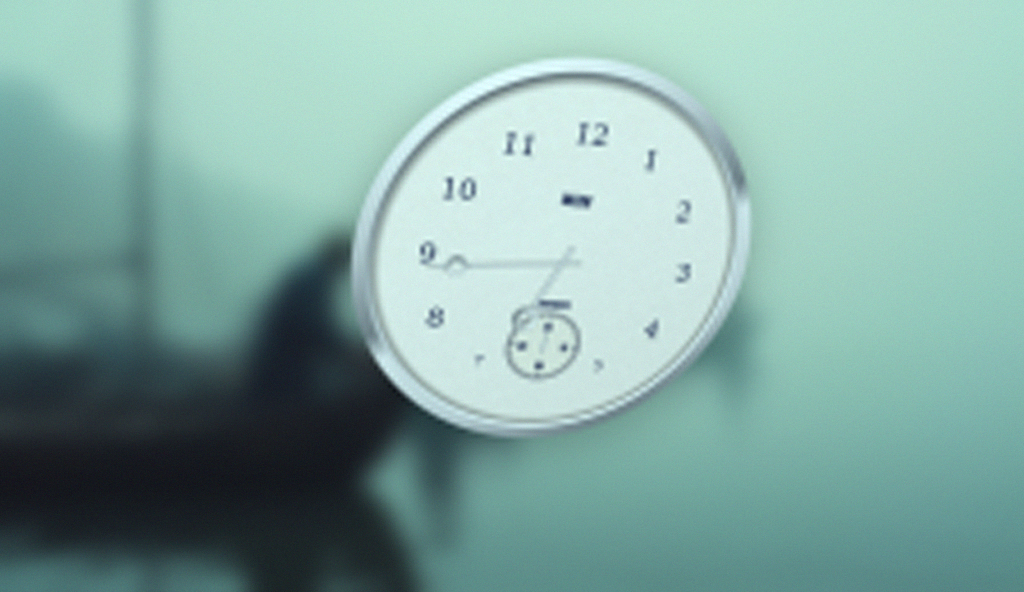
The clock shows 6:44
